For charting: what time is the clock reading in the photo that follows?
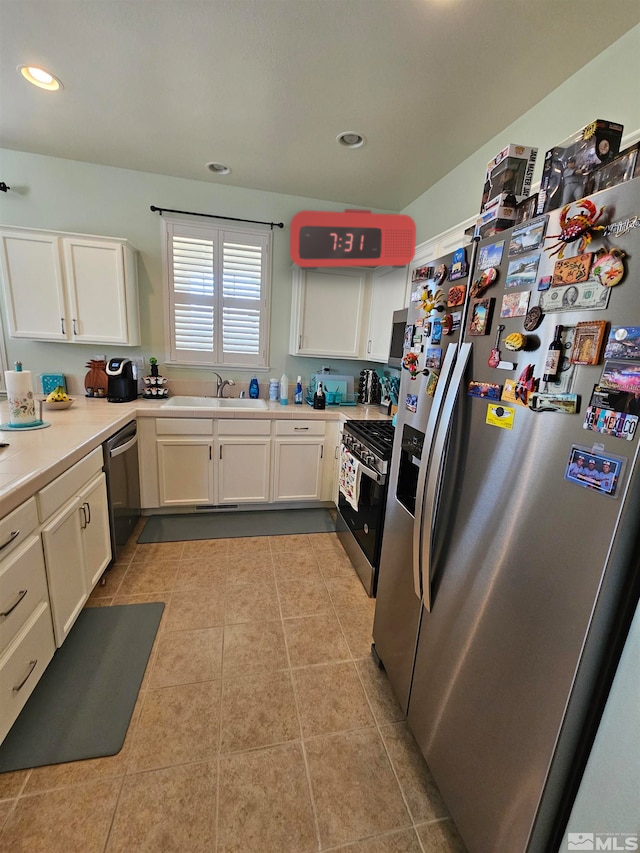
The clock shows 7:31
